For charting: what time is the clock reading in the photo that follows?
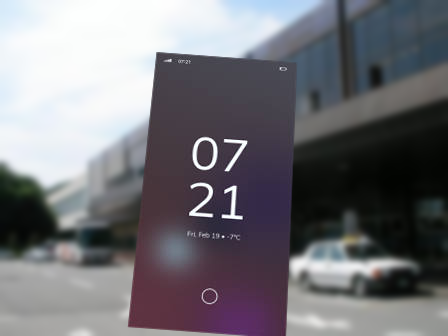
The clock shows 7:21
